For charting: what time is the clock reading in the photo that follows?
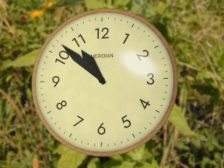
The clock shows 10:52
